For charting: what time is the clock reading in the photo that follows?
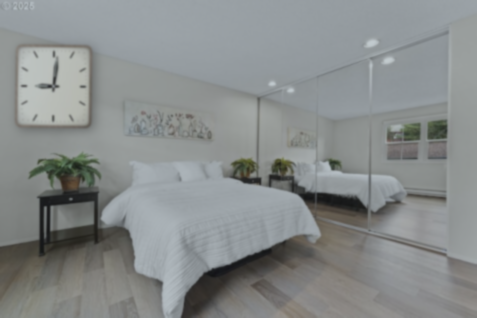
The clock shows 9:01
